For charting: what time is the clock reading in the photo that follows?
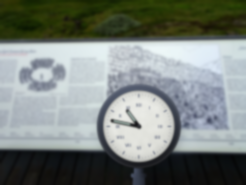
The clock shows 10:47
